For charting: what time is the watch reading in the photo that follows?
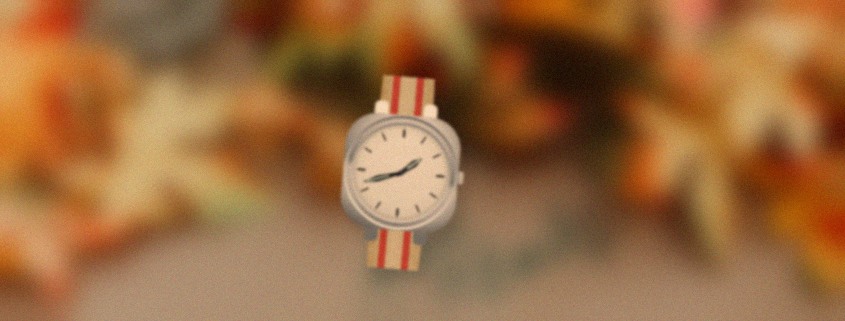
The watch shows 1:42
